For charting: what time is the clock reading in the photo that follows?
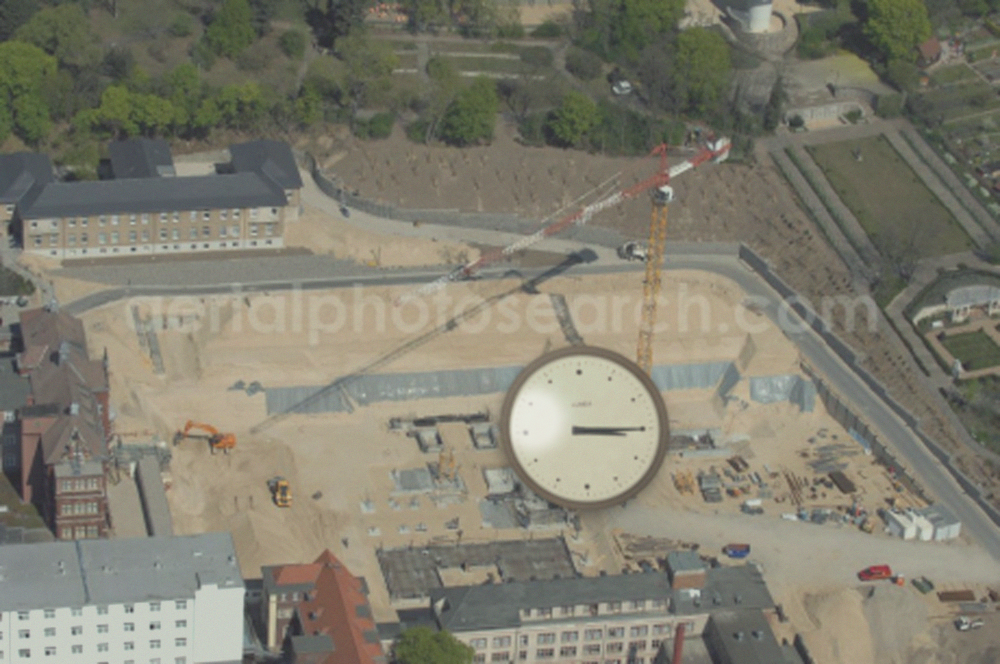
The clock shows 3:15
